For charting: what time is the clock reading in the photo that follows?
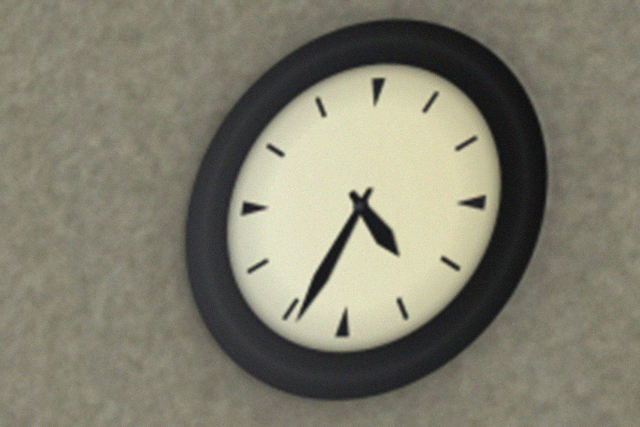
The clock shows 4:34
